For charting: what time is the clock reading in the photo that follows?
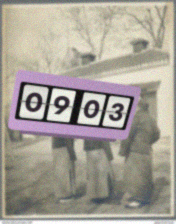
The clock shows 9:03
